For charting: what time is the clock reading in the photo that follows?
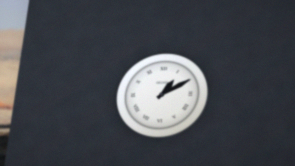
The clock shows 1:10
